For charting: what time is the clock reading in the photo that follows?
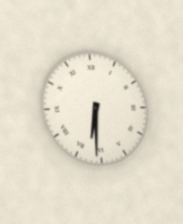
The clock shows 6:31
